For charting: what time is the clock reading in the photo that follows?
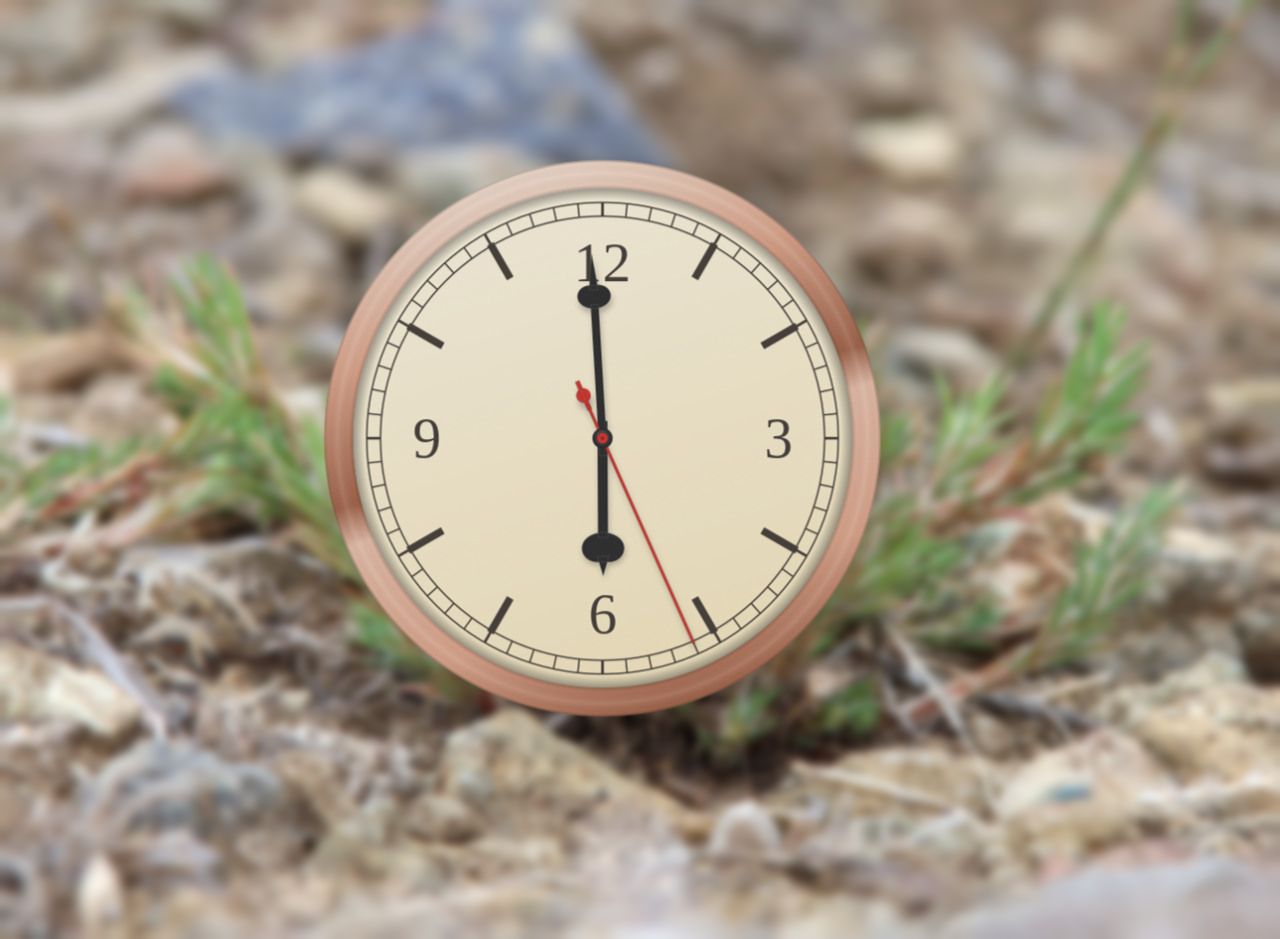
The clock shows 5:59:26
